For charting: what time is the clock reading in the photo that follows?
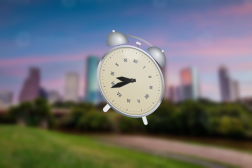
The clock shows 8:39
